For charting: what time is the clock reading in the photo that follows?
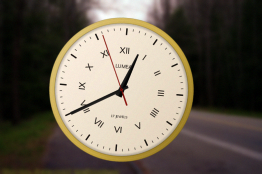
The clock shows 12:39:56
